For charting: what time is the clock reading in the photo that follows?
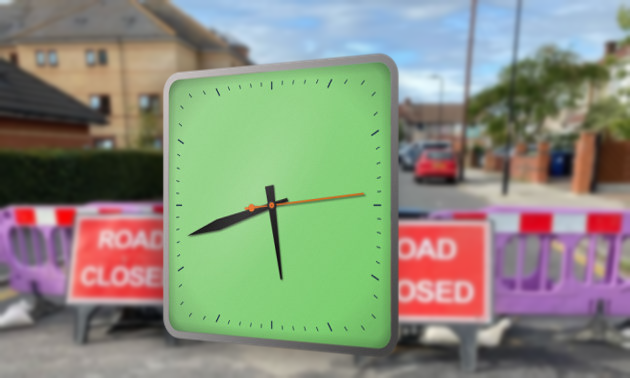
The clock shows 5:42:14
